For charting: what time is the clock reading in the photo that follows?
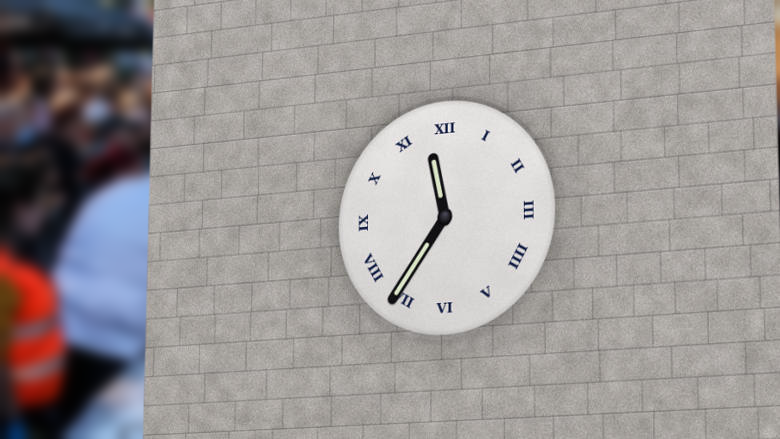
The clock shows 11:36
